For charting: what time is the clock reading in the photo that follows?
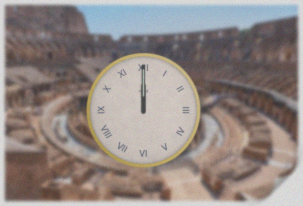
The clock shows 12:00
